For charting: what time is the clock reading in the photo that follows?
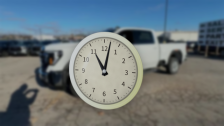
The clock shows 11:02
